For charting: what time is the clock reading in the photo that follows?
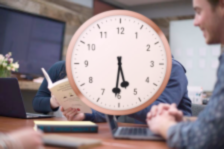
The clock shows 5:31
